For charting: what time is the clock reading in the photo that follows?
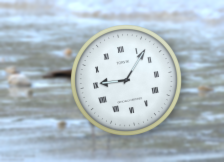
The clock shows 9:07
